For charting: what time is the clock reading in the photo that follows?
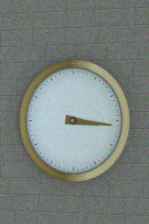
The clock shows 3:16
